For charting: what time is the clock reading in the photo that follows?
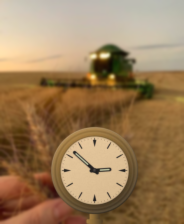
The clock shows 2:52
